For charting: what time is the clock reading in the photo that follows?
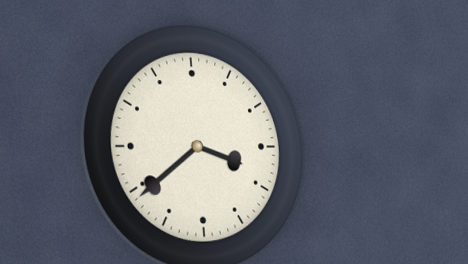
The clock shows 3:39
